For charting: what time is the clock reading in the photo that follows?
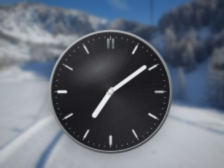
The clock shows 7:09
